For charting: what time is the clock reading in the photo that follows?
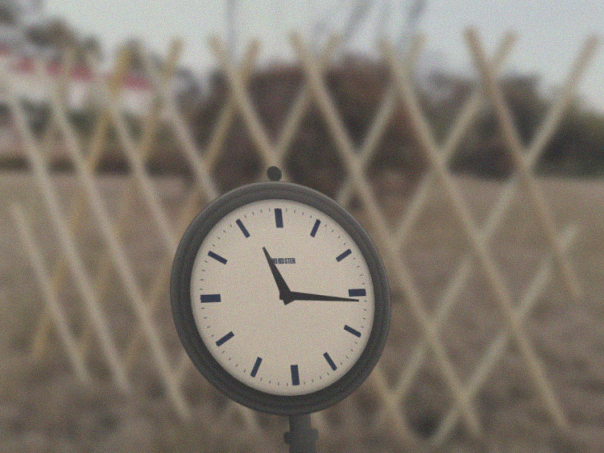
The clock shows 11:16
